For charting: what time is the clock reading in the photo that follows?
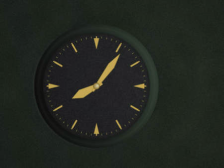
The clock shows 8:06
